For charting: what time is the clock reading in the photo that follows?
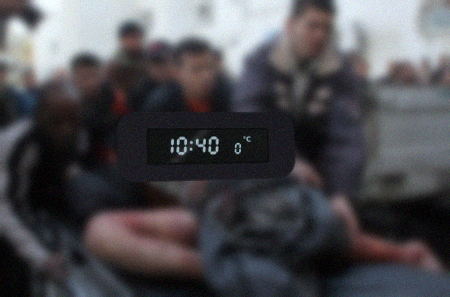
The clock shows 10:40
